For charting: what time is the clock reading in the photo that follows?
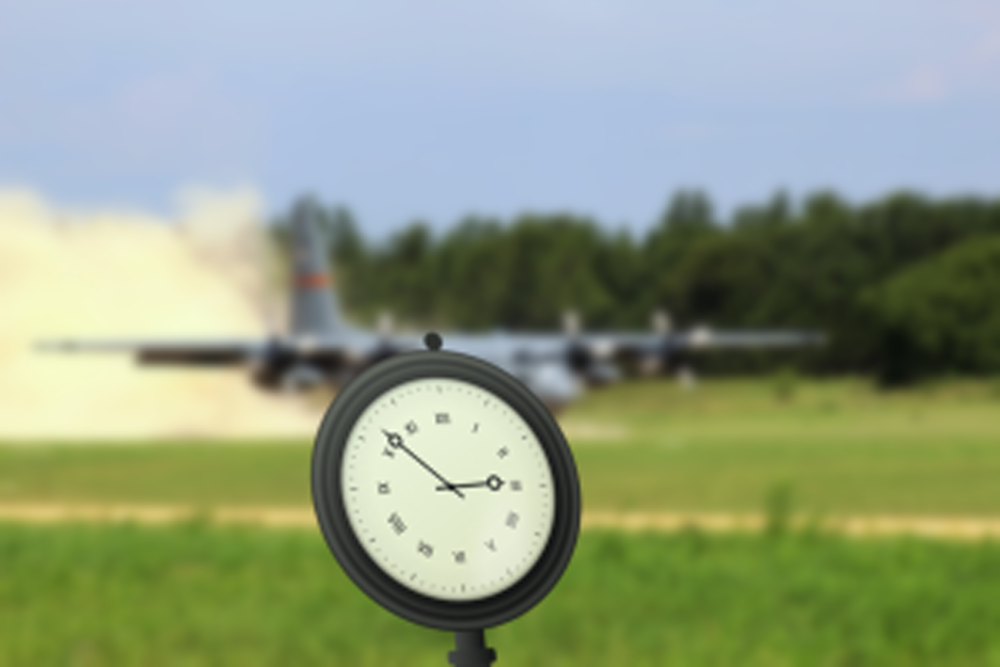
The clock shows 2:52
